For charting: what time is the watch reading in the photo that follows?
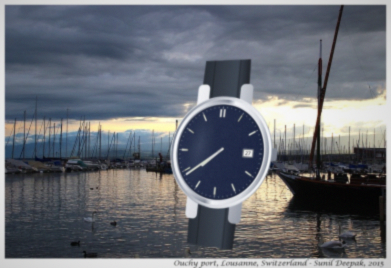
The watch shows 7:39
